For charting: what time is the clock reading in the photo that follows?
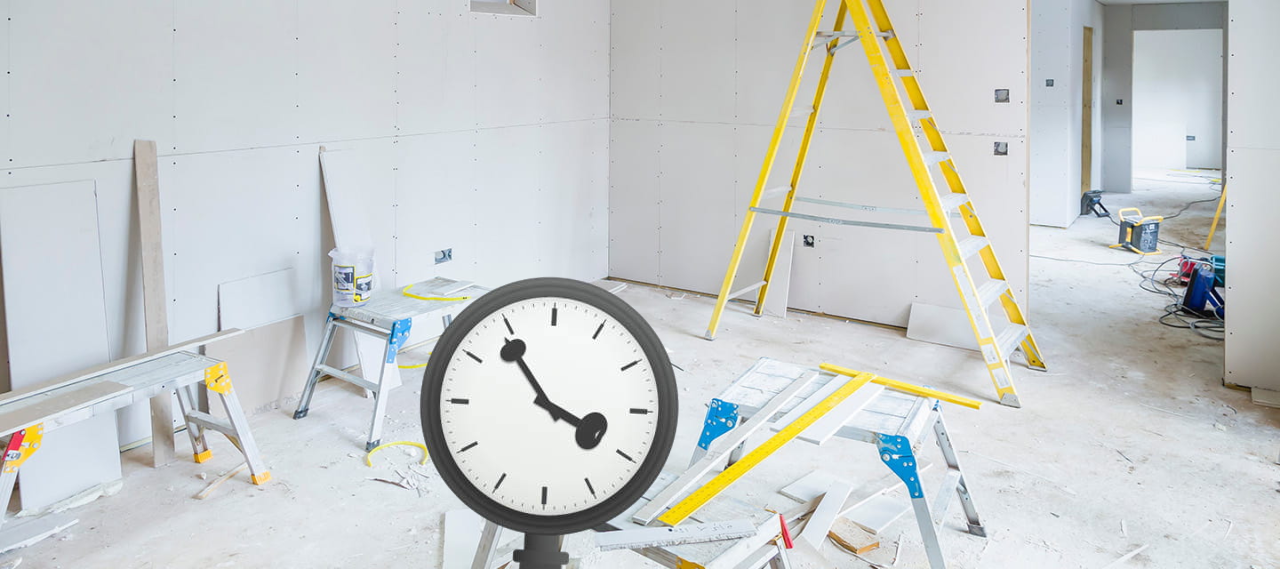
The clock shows 3:54
